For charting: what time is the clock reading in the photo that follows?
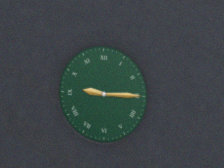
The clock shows 9:15
